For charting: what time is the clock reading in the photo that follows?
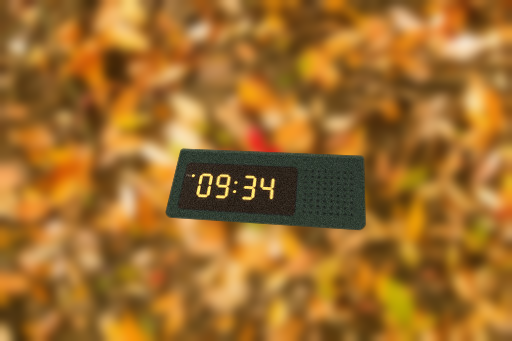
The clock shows 9:34
